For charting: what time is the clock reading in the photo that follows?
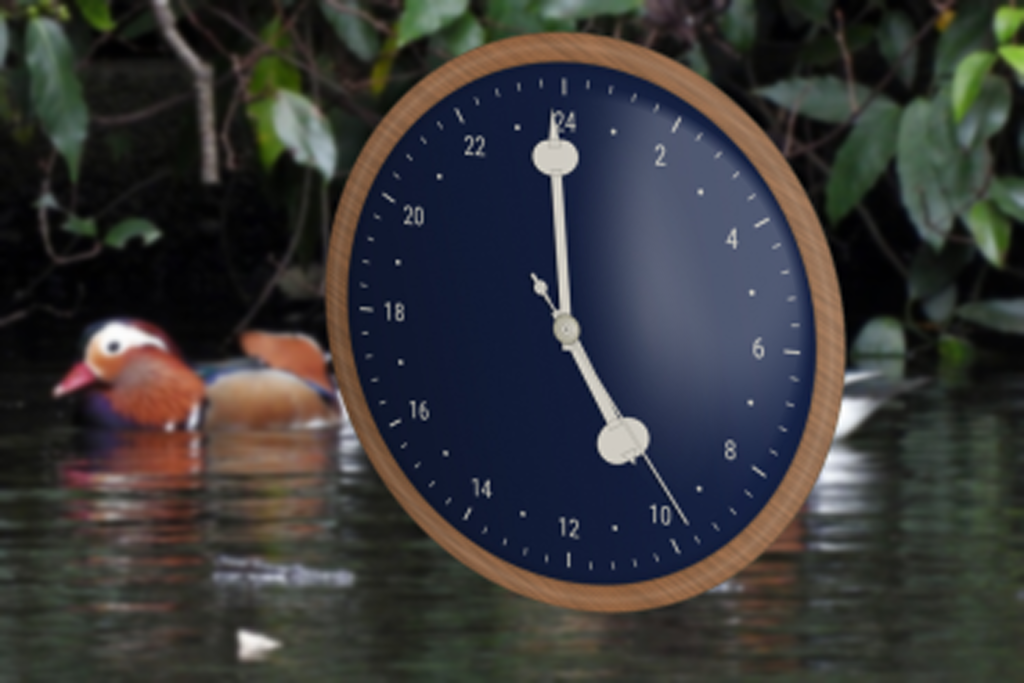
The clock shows 9:59:24
